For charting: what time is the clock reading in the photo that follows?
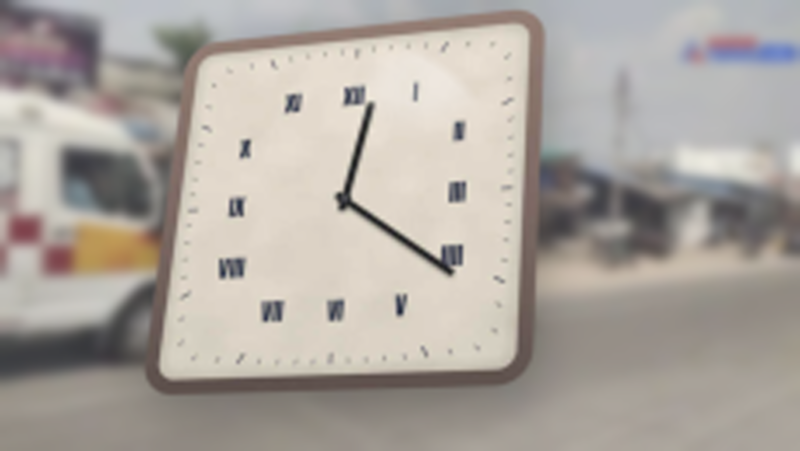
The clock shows 12:21
